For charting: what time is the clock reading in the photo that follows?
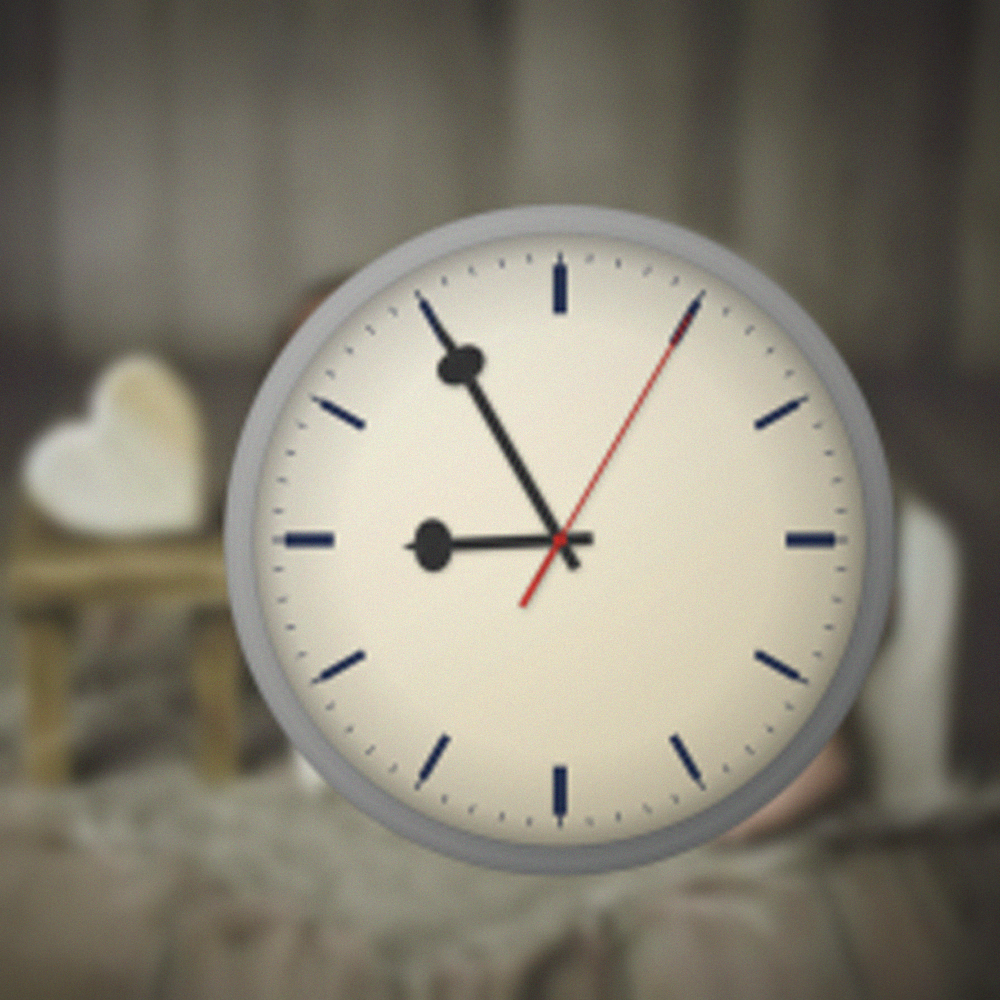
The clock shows 8:55:05
